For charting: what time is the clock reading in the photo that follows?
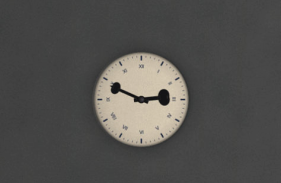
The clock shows 2:49
